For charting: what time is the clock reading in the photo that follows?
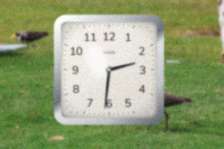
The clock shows 2:31
